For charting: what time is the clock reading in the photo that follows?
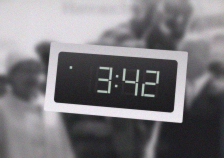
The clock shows 3:42
